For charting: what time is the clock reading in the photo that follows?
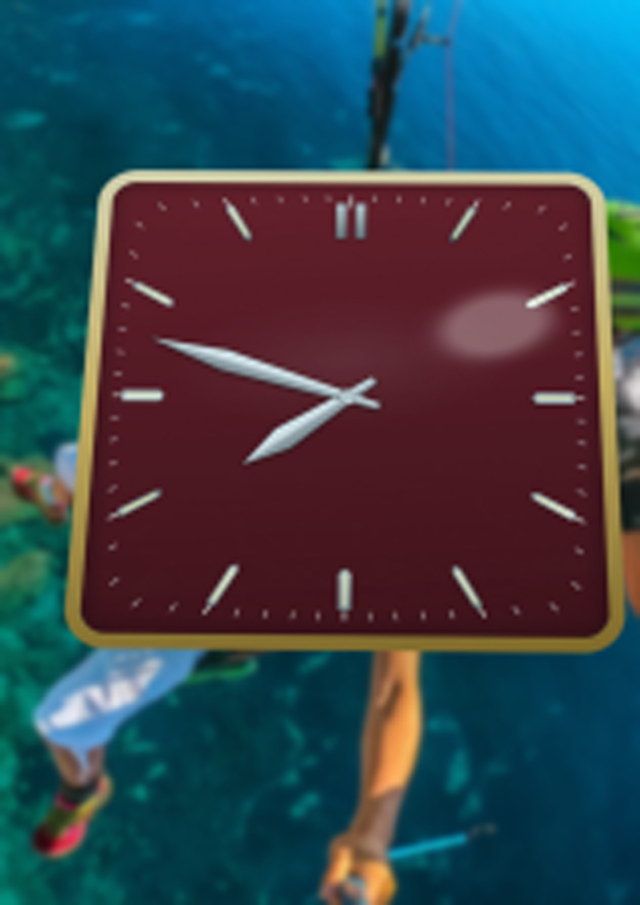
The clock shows 7:48
